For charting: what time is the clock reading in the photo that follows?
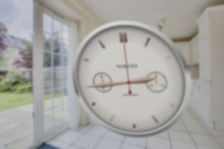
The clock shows 2:44
